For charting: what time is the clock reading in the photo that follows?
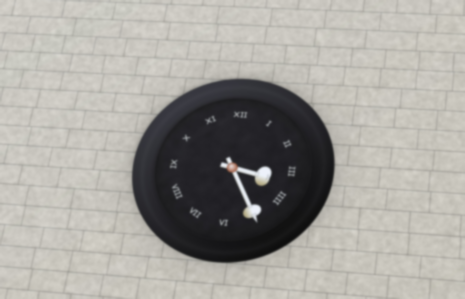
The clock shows 3:25
